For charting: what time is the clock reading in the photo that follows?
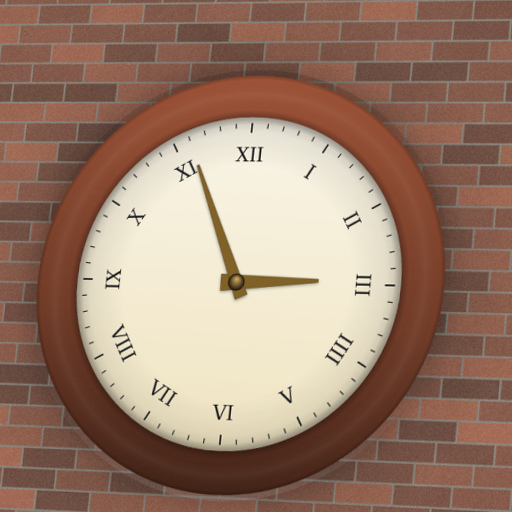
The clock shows 2:56
